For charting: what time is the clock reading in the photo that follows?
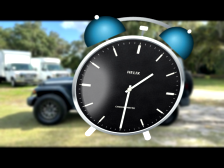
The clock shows 1:30
